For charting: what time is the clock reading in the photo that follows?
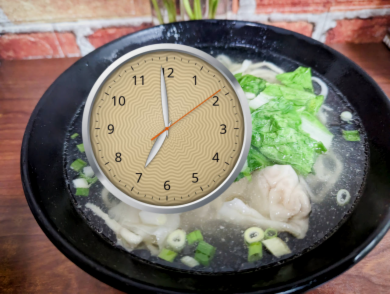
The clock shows 6:59:09
